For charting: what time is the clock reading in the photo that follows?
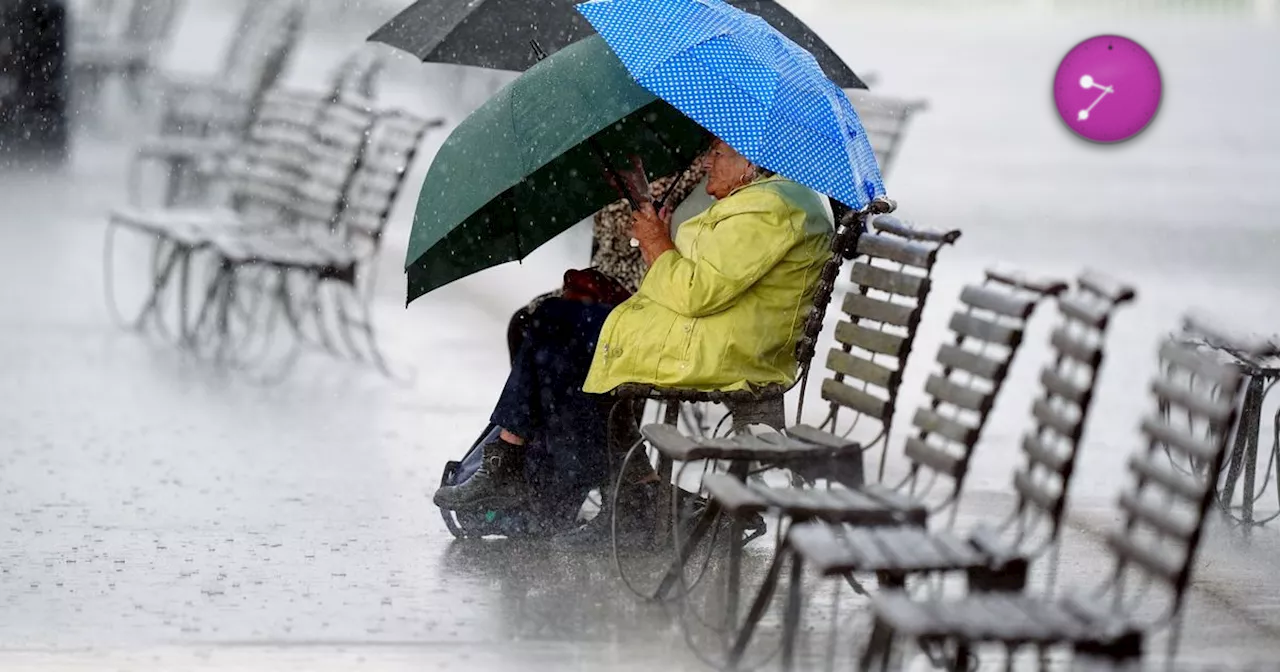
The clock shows 9:37
